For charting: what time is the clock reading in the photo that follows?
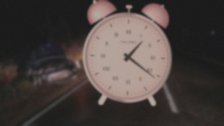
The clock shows 1:21
